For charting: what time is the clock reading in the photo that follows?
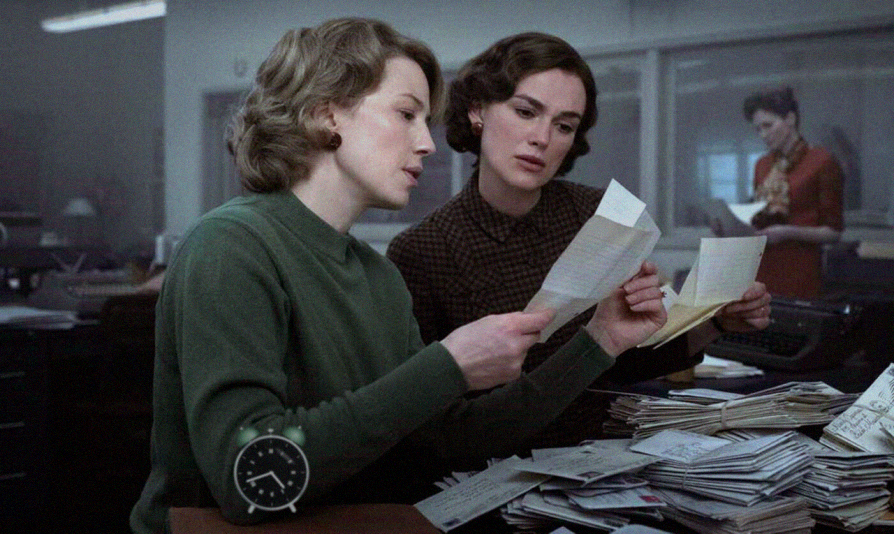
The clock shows 4:42
